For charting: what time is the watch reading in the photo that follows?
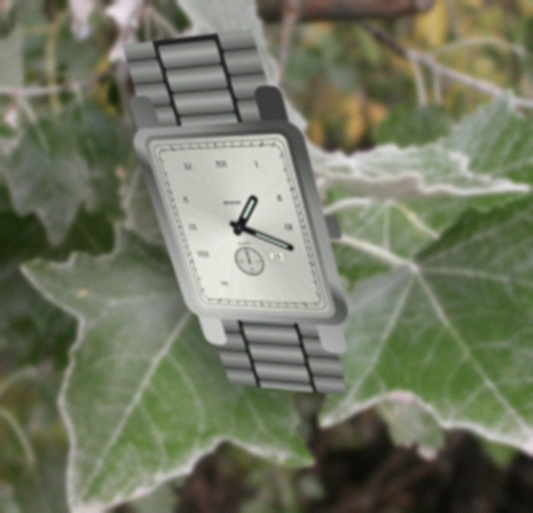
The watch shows 1:19
